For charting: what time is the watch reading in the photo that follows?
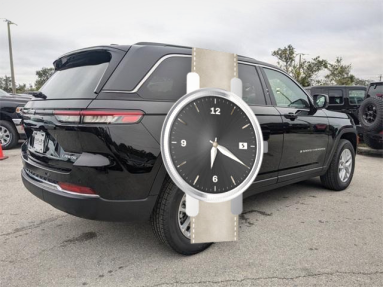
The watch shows 6:20
